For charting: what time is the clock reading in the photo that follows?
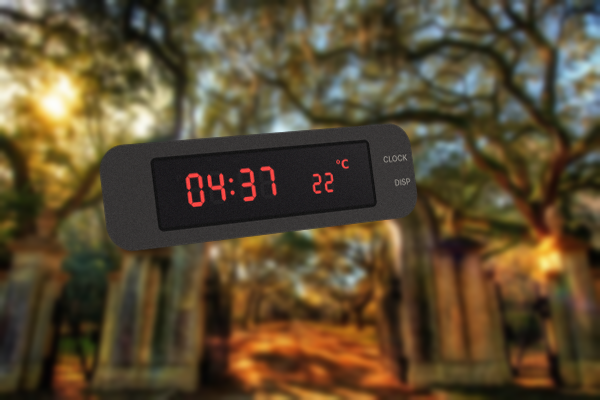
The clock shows 4:37
